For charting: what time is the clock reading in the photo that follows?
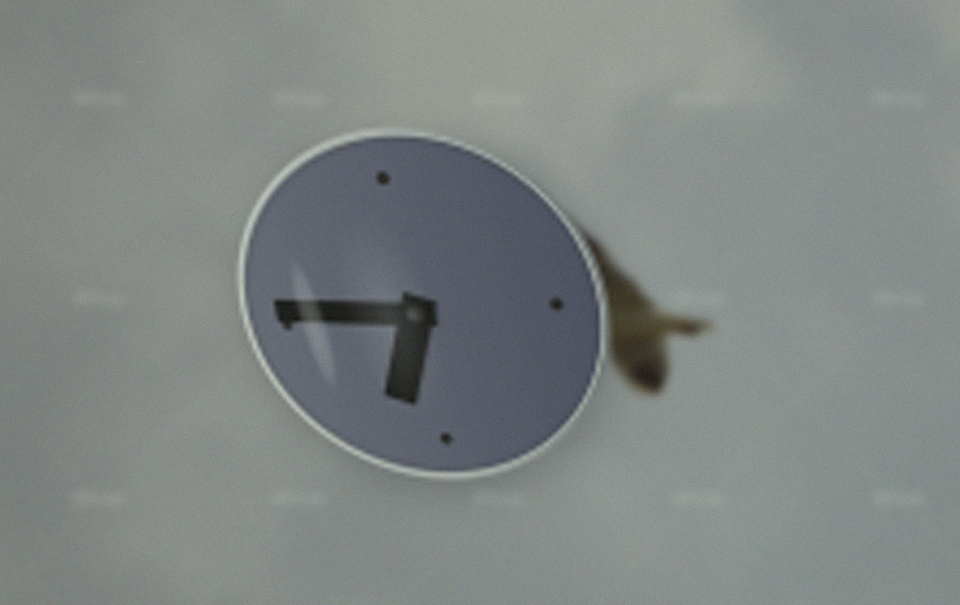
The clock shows 6:46
